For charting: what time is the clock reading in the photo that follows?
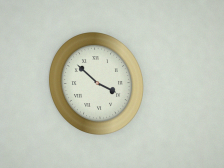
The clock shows 3:52
